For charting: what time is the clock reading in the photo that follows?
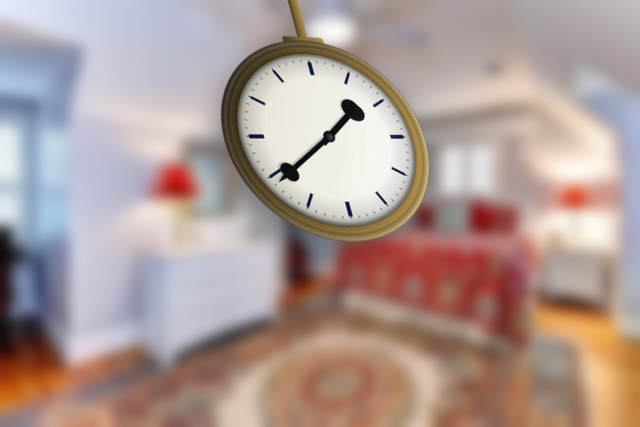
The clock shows 1:39
